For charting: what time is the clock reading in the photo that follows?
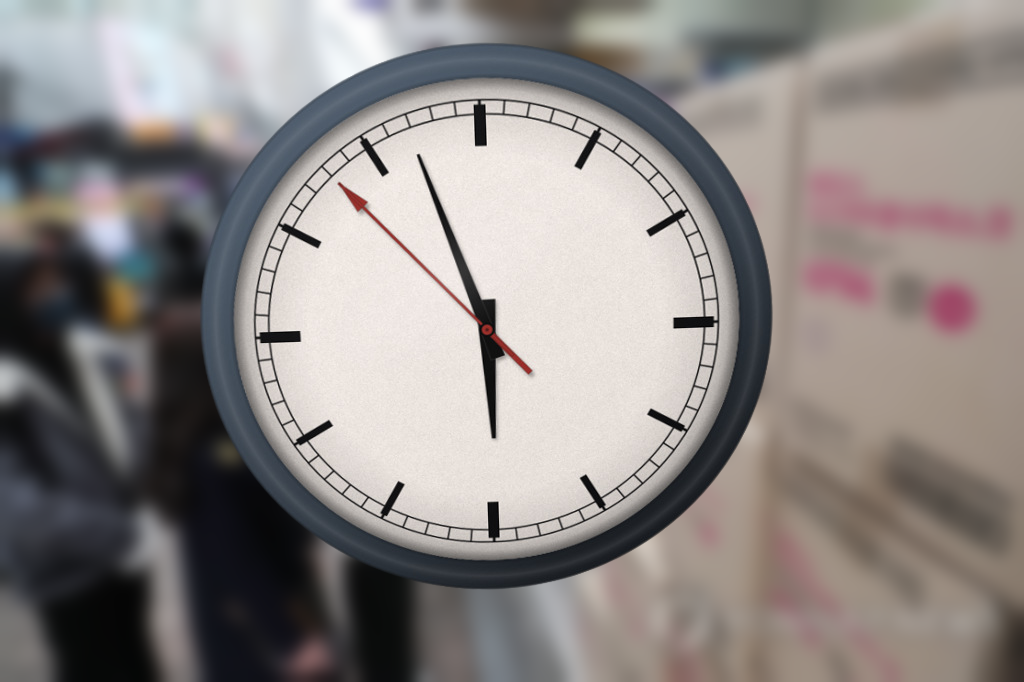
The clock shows 5:56:53
